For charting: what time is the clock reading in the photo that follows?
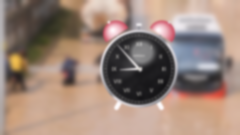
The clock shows 8:53
